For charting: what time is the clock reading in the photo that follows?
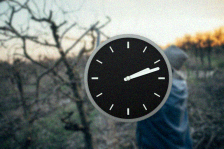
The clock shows 2:12
